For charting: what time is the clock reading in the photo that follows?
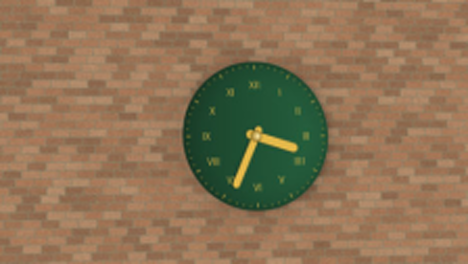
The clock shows 3:34
